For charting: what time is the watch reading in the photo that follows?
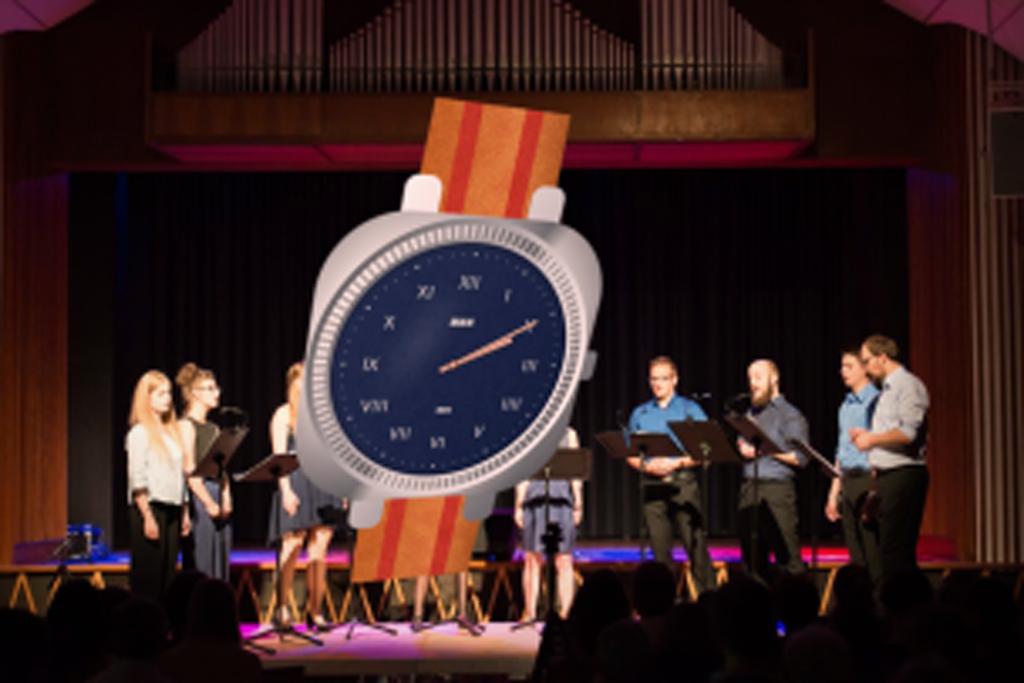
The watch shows 2:10
